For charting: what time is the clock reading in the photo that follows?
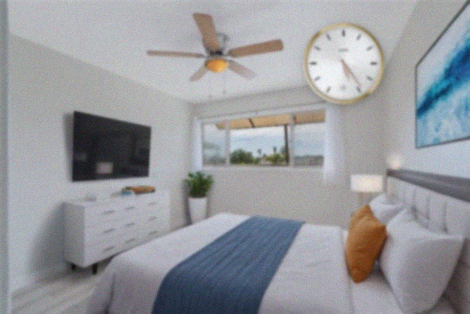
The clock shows 5:24
